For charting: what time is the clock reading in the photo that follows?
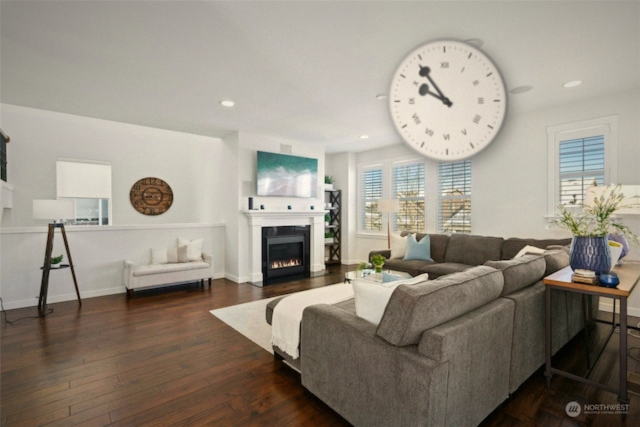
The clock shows 9:54
